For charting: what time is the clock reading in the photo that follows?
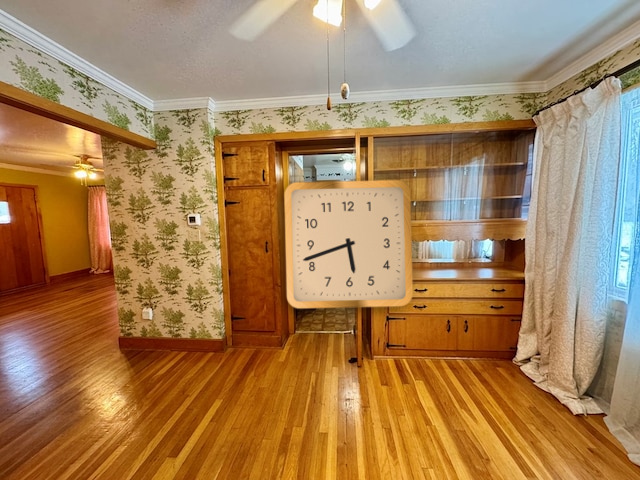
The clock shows 5:42
